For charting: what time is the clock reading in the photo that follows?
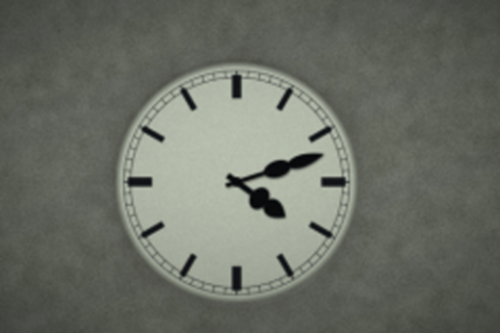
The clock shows 4:12
